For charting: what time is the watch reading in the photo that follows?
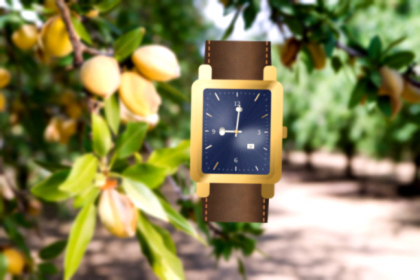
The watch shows 9:01
